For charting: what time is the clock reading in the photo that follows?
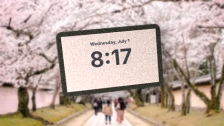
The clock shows 8:17
